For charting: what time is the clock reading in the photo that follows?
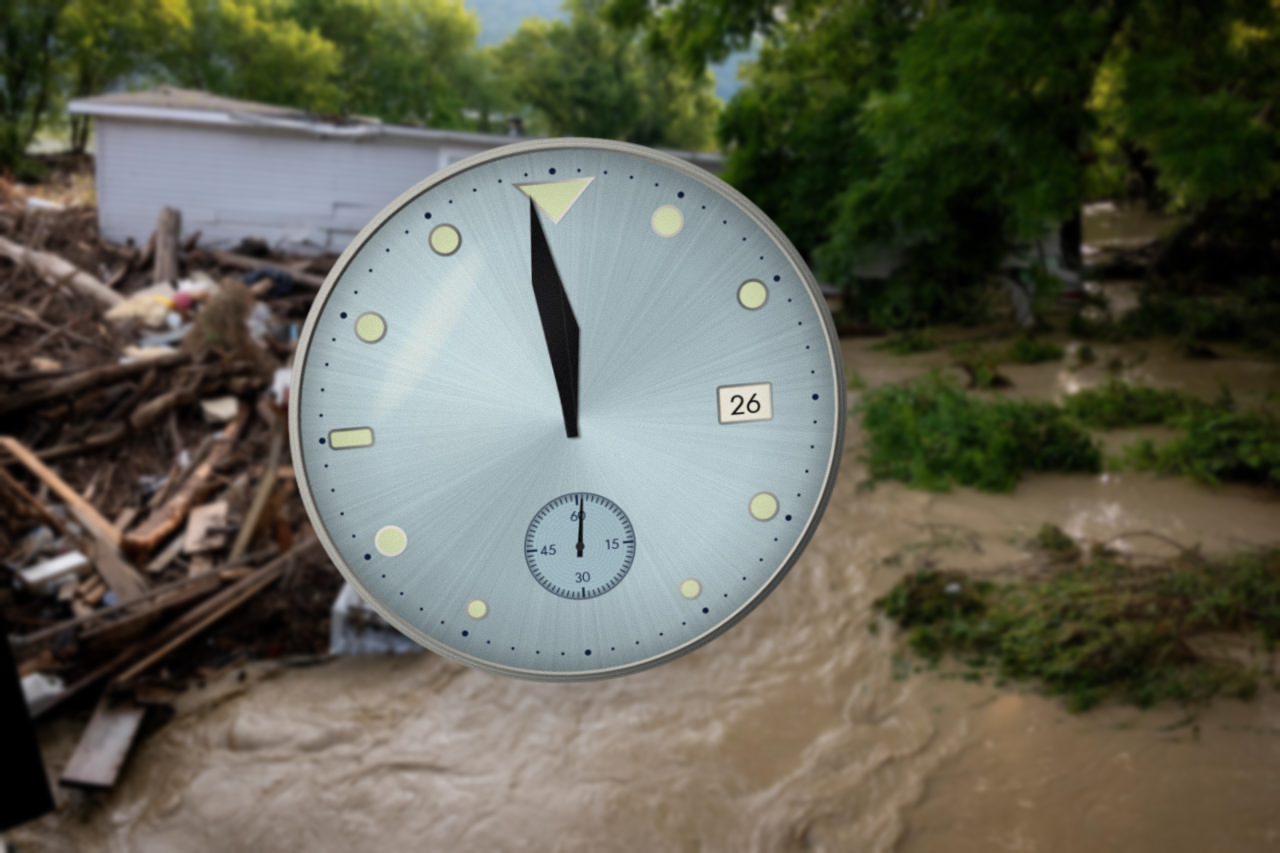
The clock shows 11:59:01
